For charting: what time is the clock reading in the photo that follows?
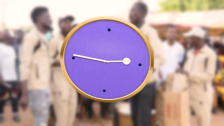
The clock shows 2:46
